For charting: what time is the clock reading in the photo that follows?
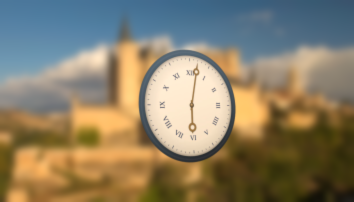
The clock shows 6:02
